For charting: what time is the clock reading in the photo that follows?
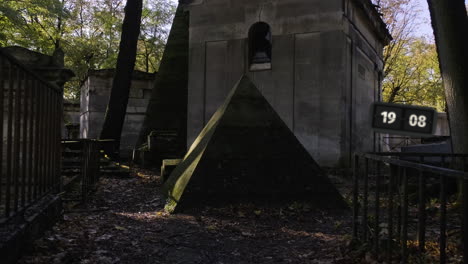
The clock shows 19:08
